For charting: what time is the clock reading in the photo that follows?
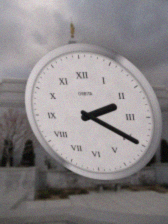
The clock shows 2:20
